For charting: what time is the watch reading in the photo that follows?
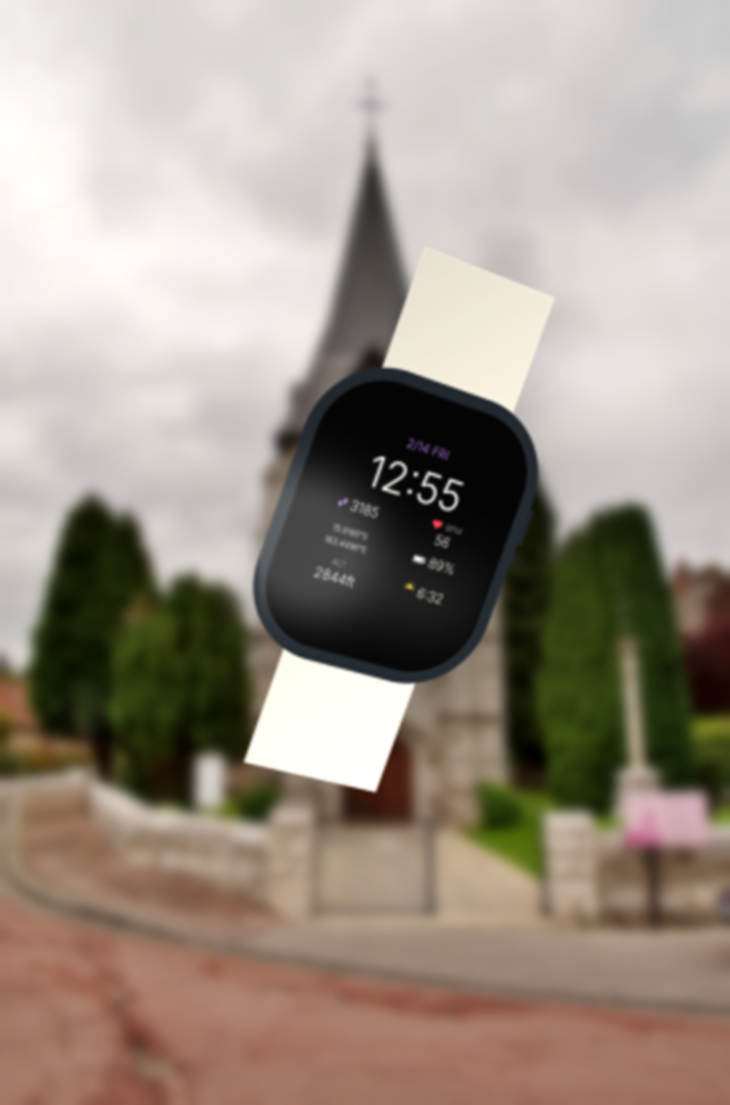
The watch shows 12:55
